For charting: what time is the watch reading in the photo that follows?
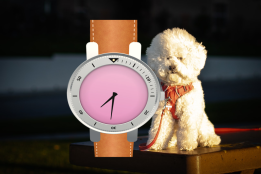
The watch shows 7:31
